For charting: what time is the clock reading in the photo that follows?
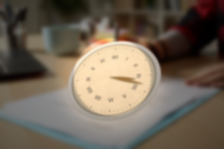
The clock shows 3:18
